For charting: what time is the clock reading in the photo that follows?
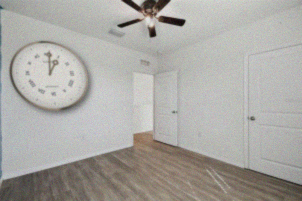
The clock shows 1:01
